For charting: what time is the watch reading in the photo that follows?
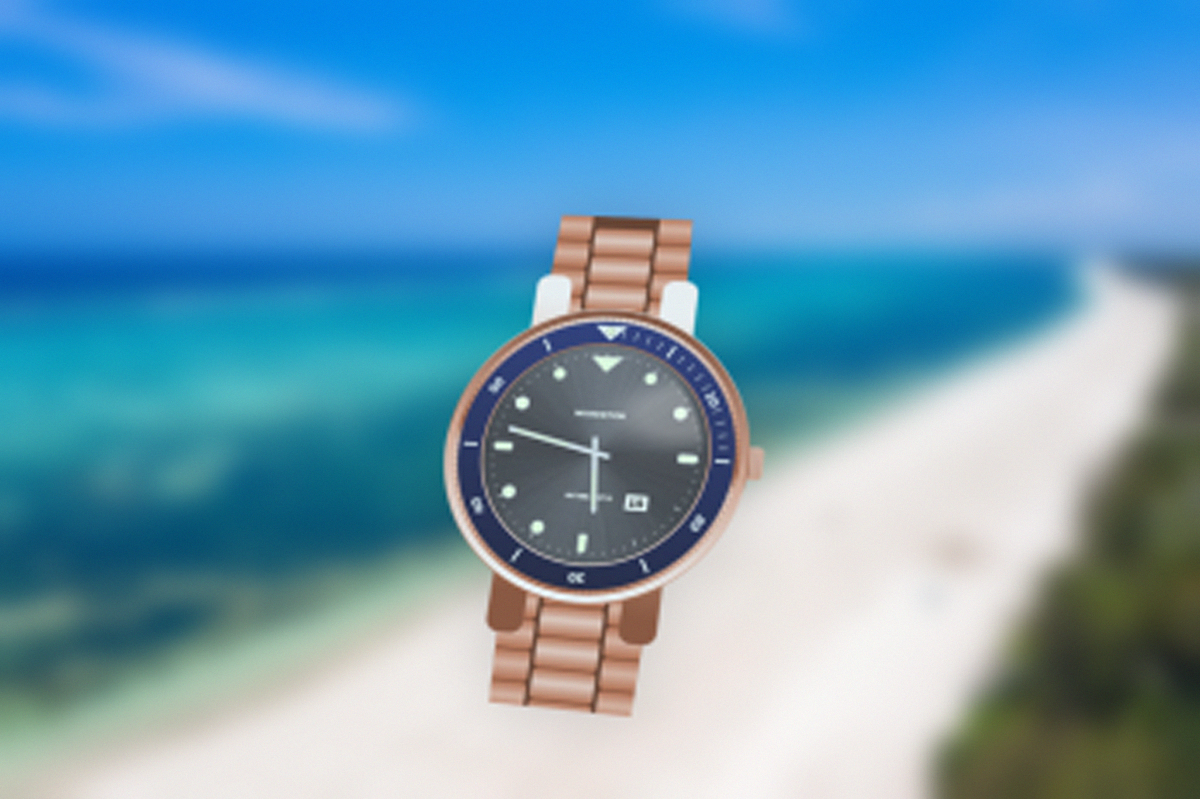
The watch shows 5:47
